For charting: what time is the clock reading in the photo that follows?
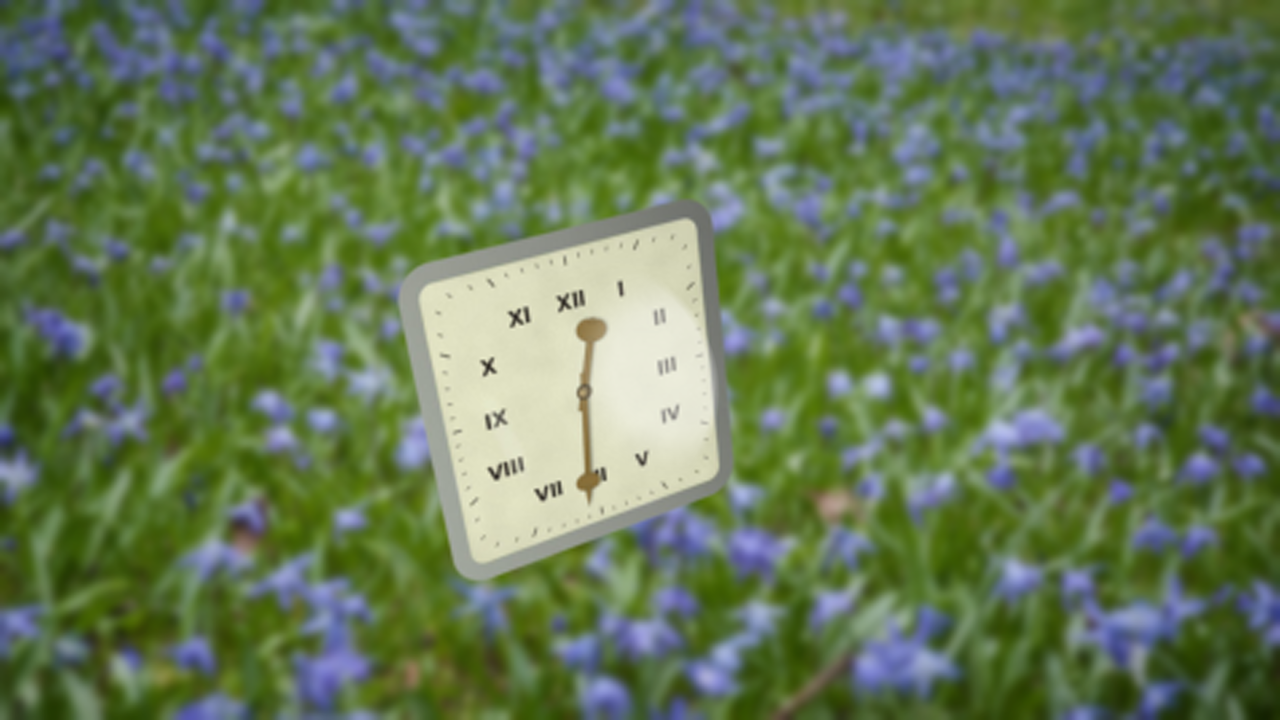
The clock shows 12:31
